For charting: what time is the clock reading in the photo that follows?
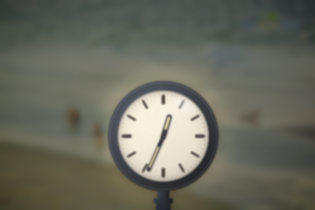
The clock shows 12:34
